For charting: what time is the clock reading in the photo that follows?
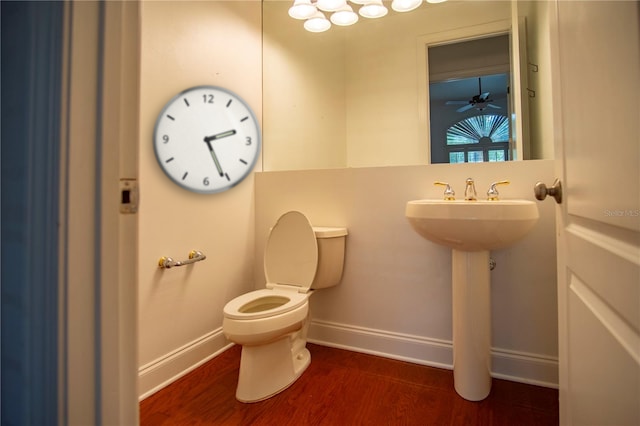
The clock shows 2:26
